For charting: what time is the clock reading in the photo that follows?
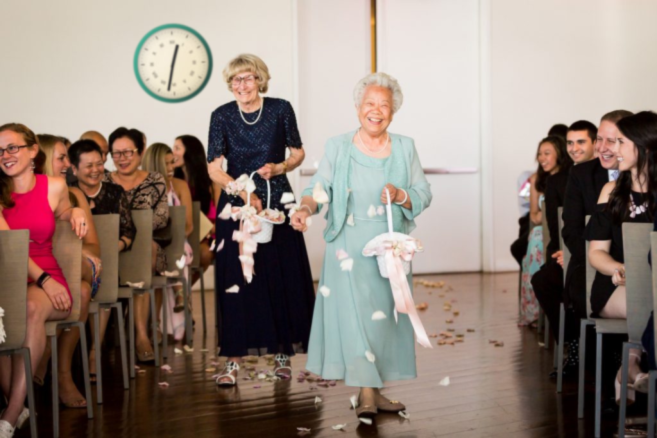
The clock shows 12:32
